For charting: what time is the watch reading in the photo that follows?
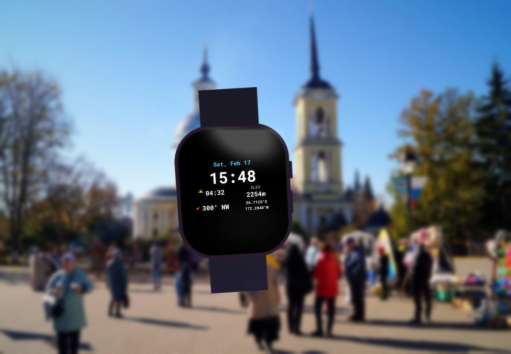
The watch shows 15:48
